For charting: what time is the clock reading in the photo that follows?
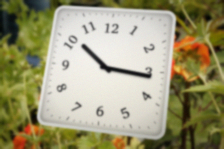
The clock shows 10:16
